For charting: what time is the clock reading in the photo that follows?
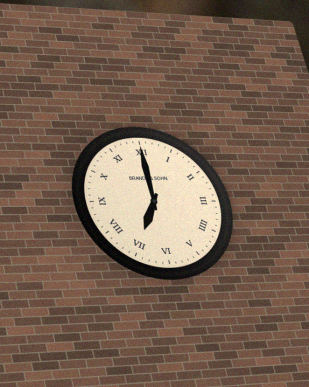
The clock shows 7:00
